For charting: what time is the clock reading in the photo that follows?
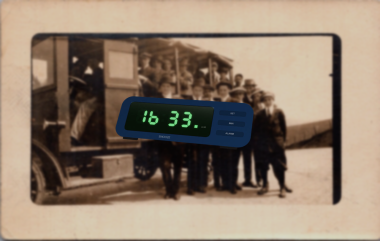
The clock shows 16:33
